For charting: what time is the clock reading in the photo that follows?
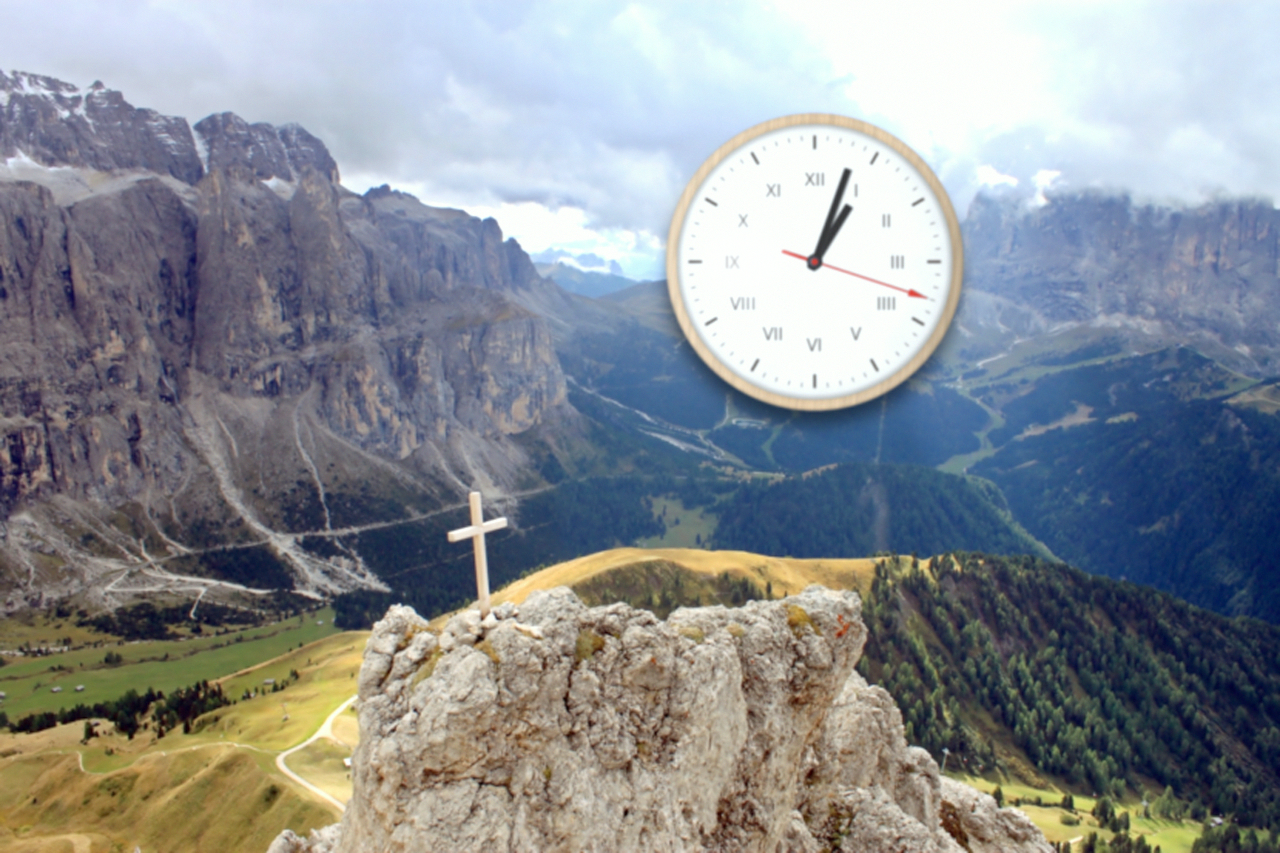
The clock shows 1:03:18
